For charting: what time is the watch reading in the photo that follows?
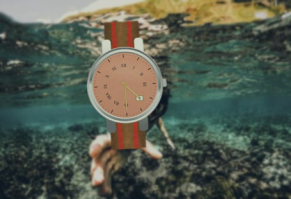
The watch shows 4:30
